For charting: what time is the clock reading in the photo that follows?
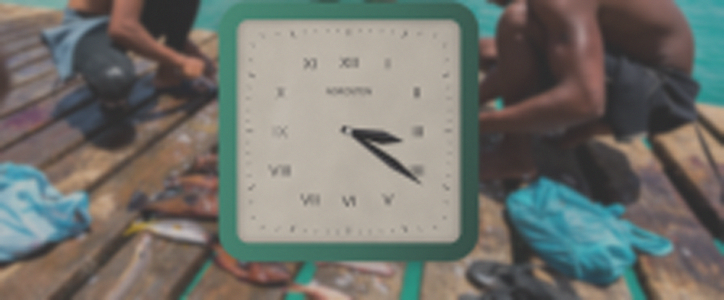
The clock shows 3:21
